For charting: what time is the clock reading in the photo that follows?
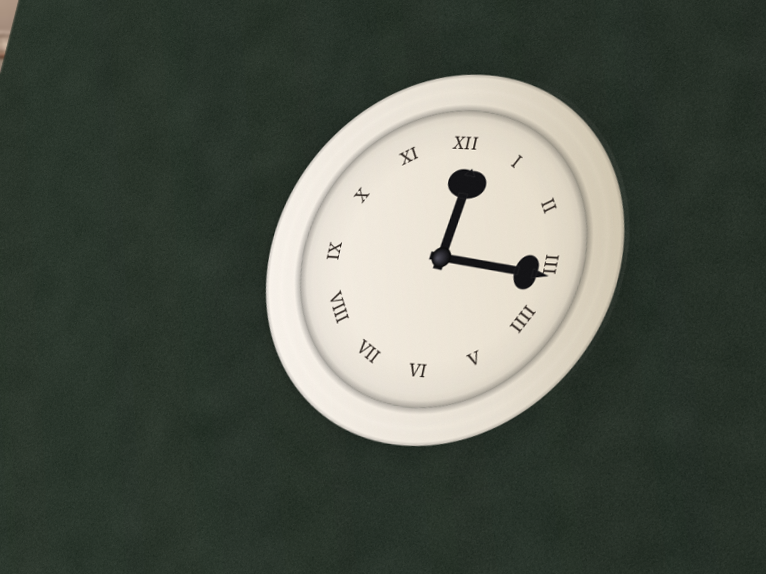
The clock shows 12:16
